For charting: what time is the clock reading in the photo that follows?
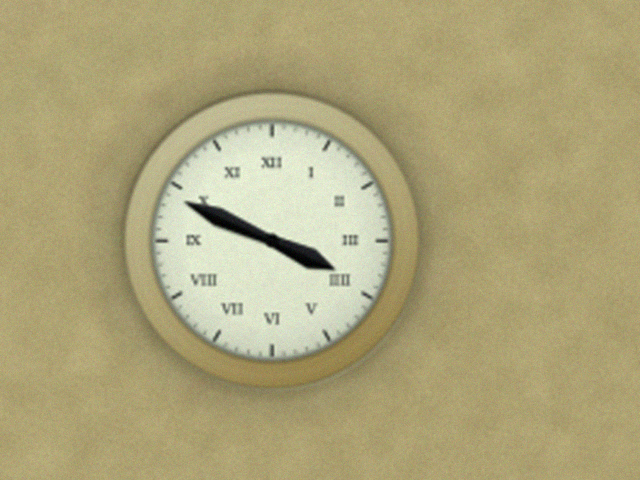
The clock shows 3:49
